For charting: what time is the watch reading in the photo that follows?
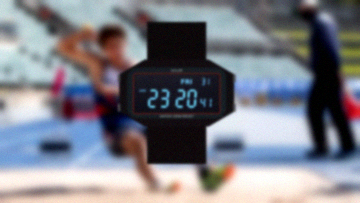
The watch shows 23:20
